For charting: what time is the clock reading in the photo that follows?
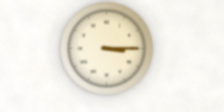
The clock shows 3:15
